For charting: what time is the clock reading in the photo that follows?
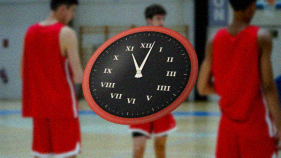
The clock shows 11:02
